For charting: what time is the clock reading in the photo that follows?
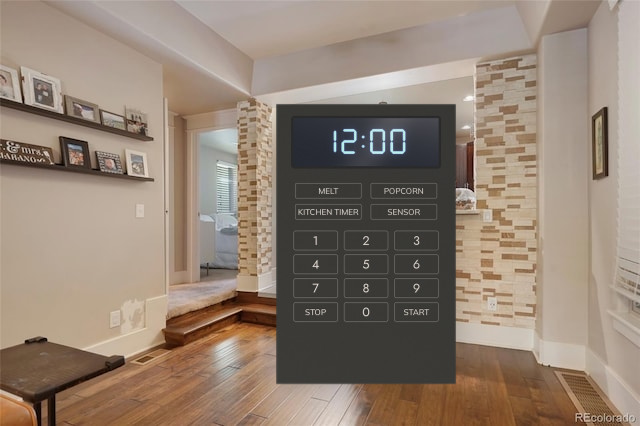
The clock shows 12:00
